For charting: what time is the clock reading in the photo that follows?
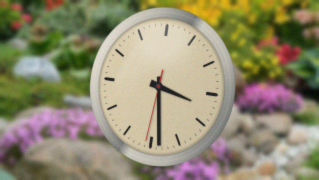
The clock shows 3:28:31
